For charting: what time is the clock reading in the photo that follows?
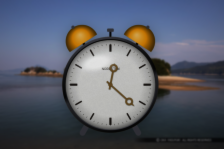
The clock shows 12:22
